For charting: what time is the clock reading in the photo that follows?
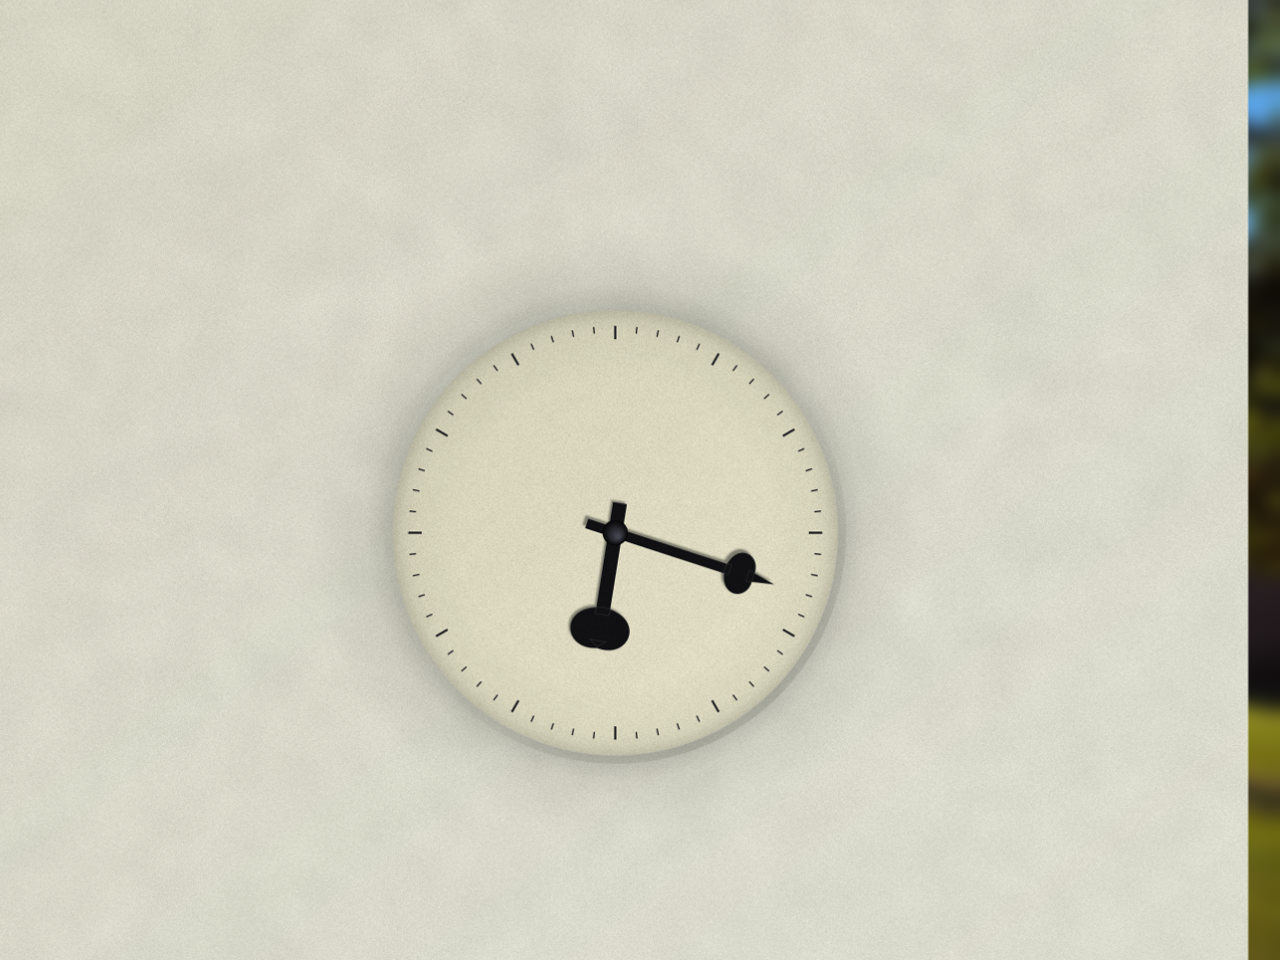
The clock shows 6:18
